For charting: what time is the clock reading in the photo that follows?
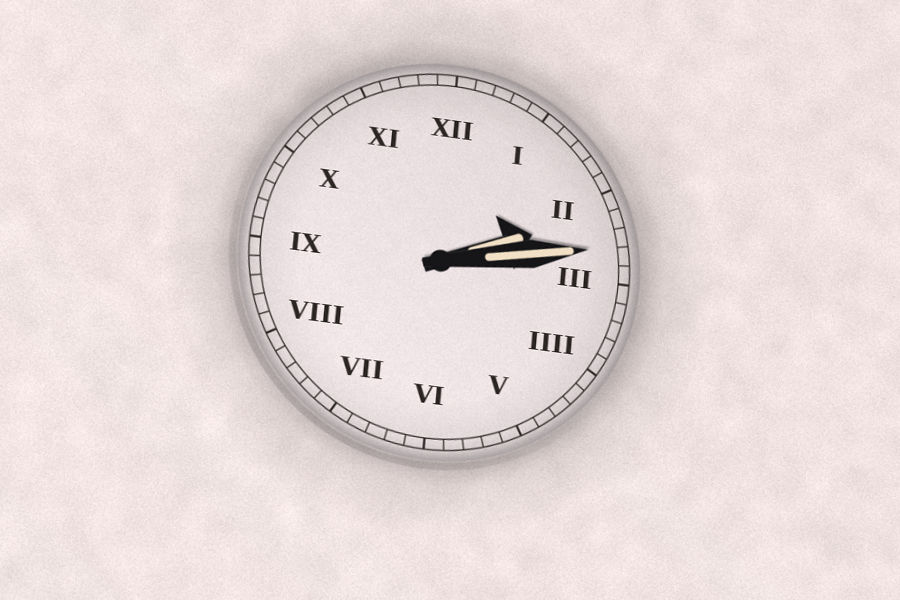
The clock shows 2:13
